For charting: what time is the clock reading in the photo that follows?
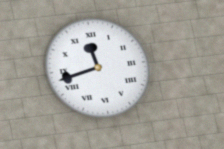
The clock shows 11:43
